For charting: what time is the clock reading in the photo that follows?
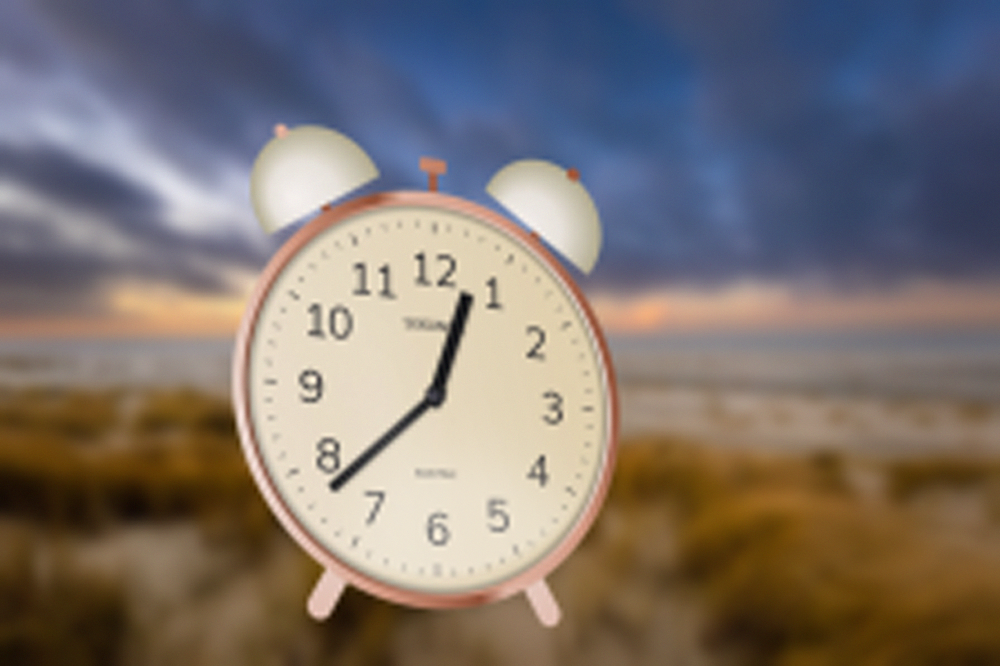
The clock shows 12:38
